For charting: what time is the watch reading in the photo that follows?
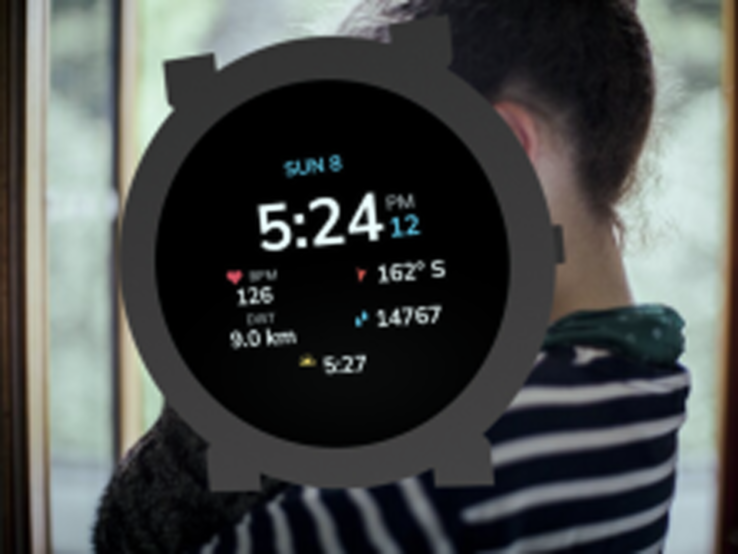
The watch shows 5:24:12
